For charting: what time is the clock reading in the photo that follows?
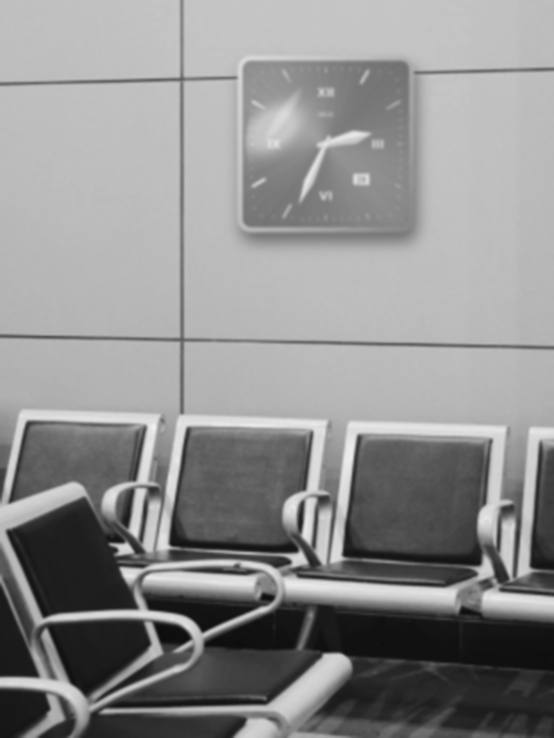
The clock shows 2:34
